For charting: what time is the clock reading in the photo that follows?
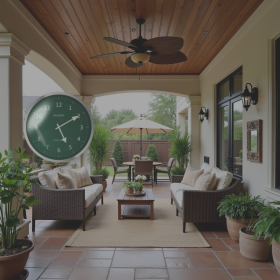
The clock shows 5:10
